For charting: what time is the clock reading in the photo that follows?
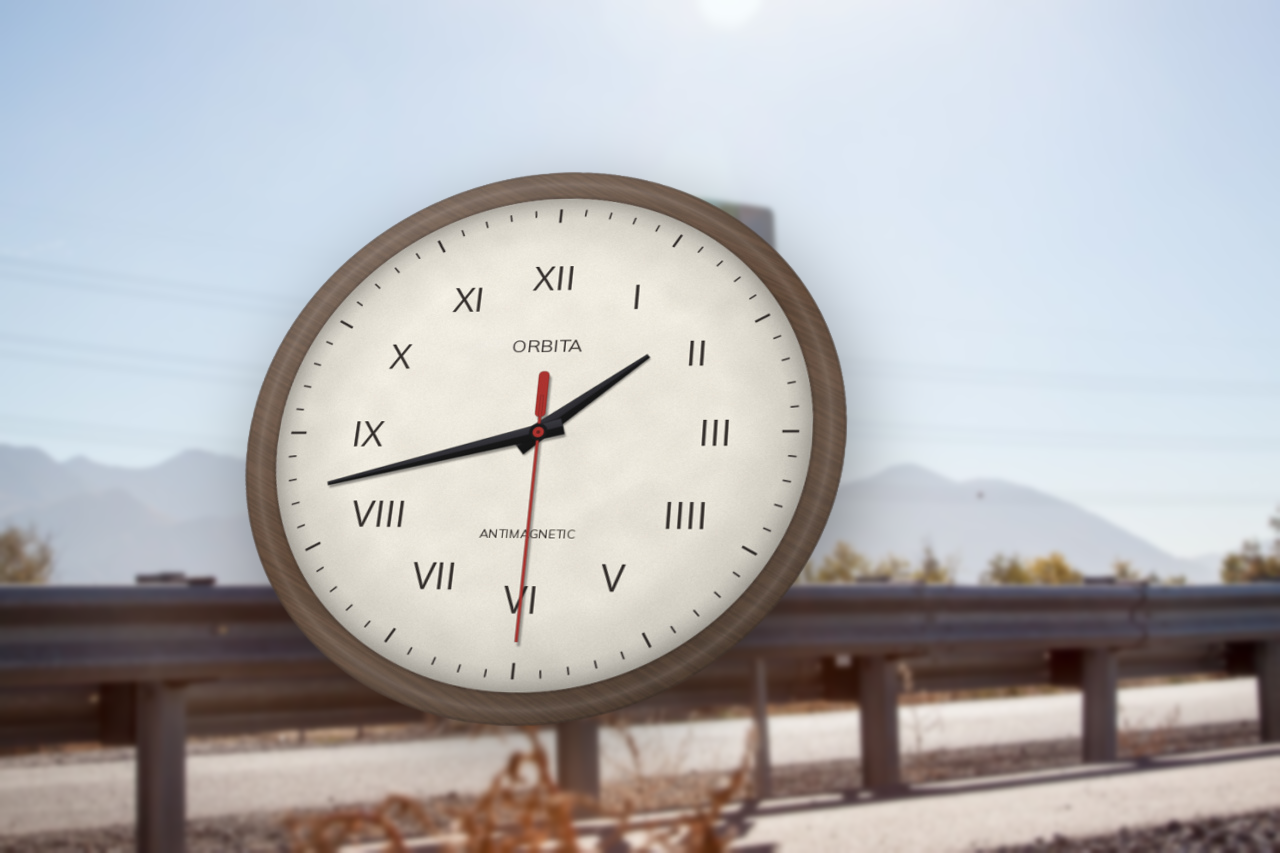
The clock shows 1:42:30
